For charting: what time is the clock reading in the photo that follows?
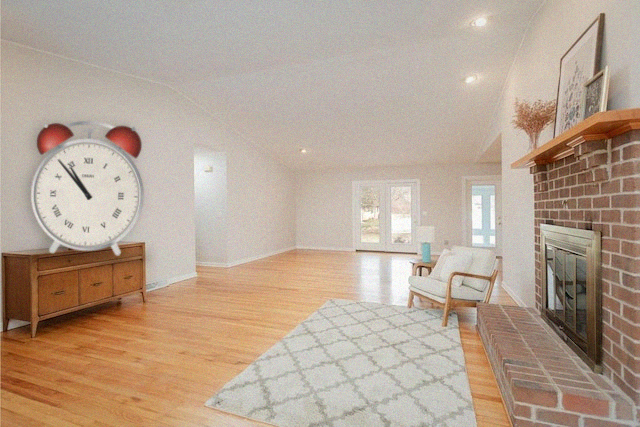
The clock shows 10:53
